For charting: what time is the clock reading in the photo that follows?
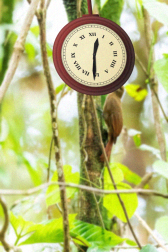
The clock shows 12:31
